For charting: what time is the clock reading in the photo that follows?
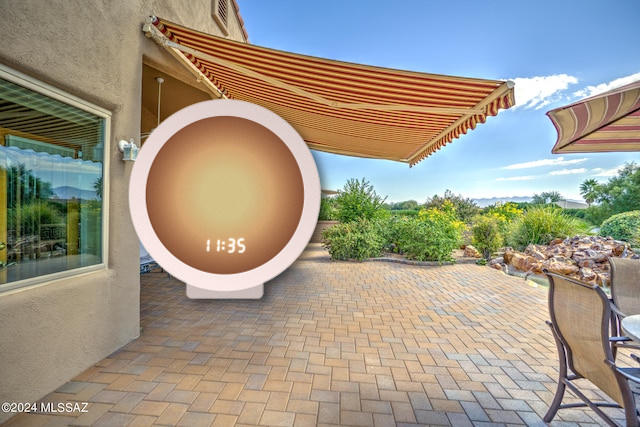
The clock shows 11:35
